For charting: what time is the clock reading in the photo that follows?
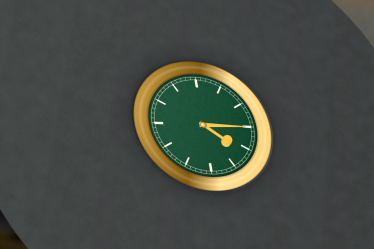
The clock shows 4:15
